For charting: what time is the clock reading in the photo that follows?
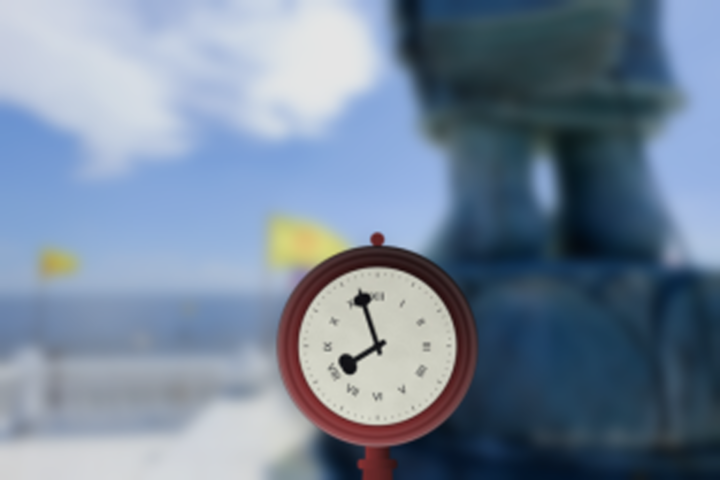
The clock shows 7:57
